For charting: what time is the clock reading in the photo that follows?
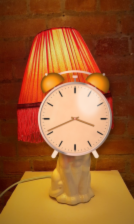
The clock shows 3:41
